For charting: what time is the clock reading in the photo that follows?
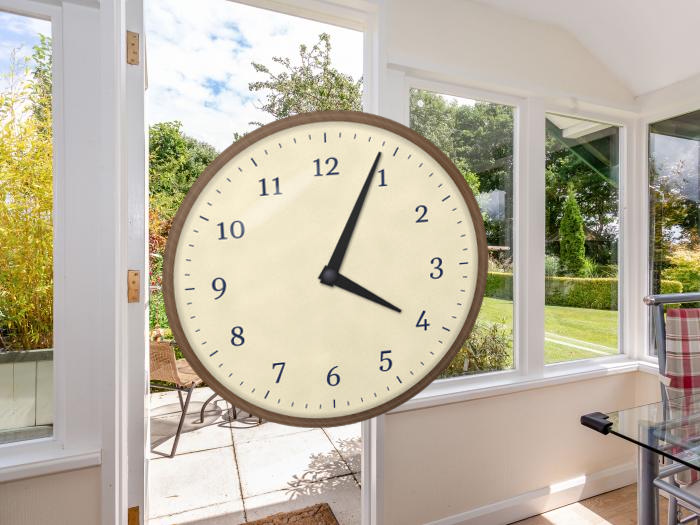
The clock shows 4:04
